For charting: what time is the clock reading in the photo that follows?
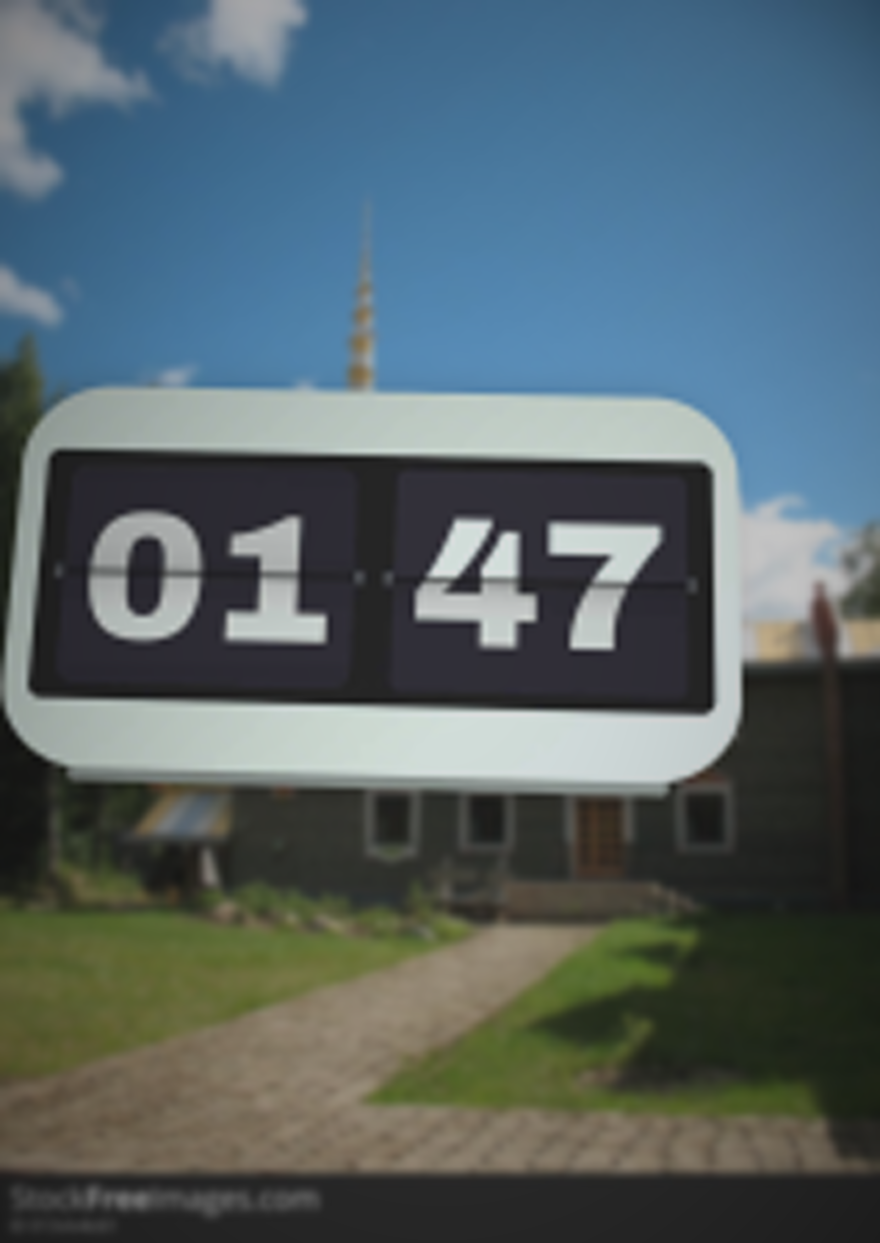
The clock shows 1:47
